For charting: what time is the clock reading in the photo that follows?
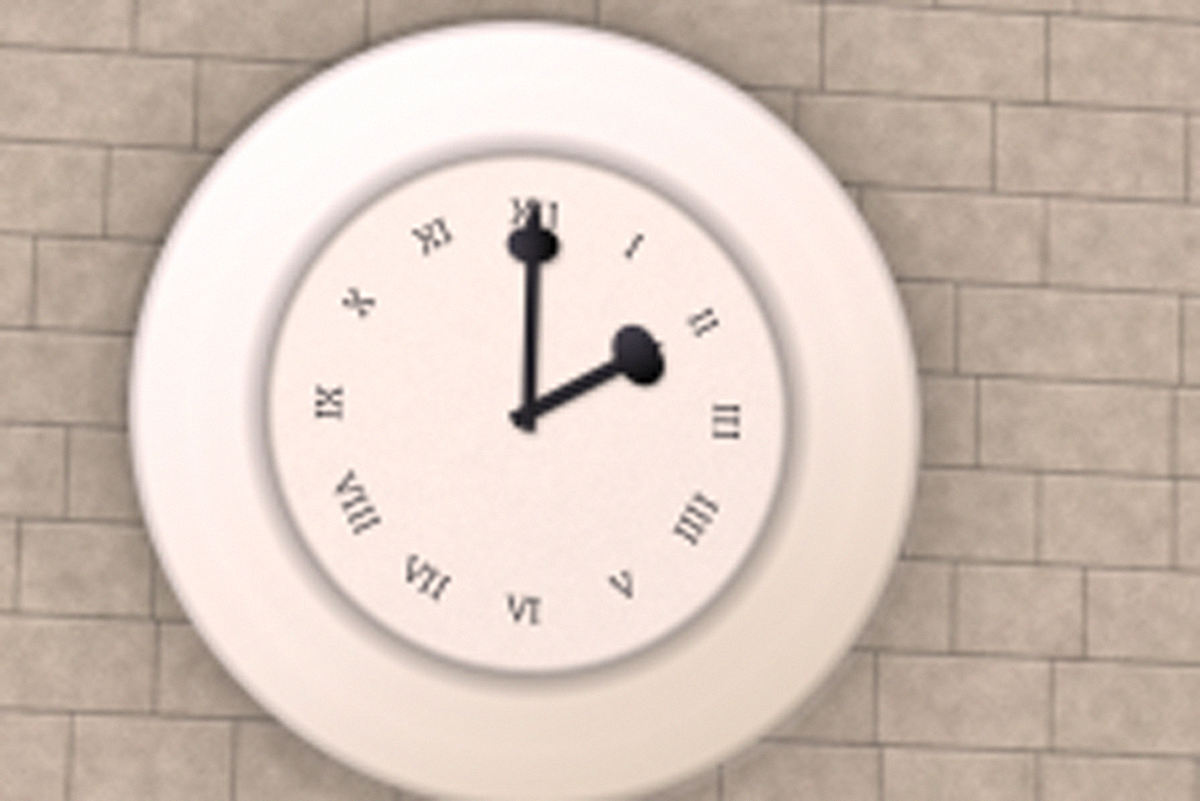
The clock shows 2:00
